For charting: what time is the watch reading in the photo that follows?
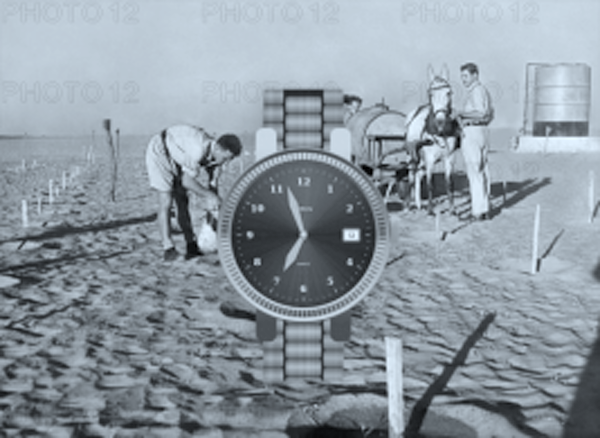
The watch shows 6:57
